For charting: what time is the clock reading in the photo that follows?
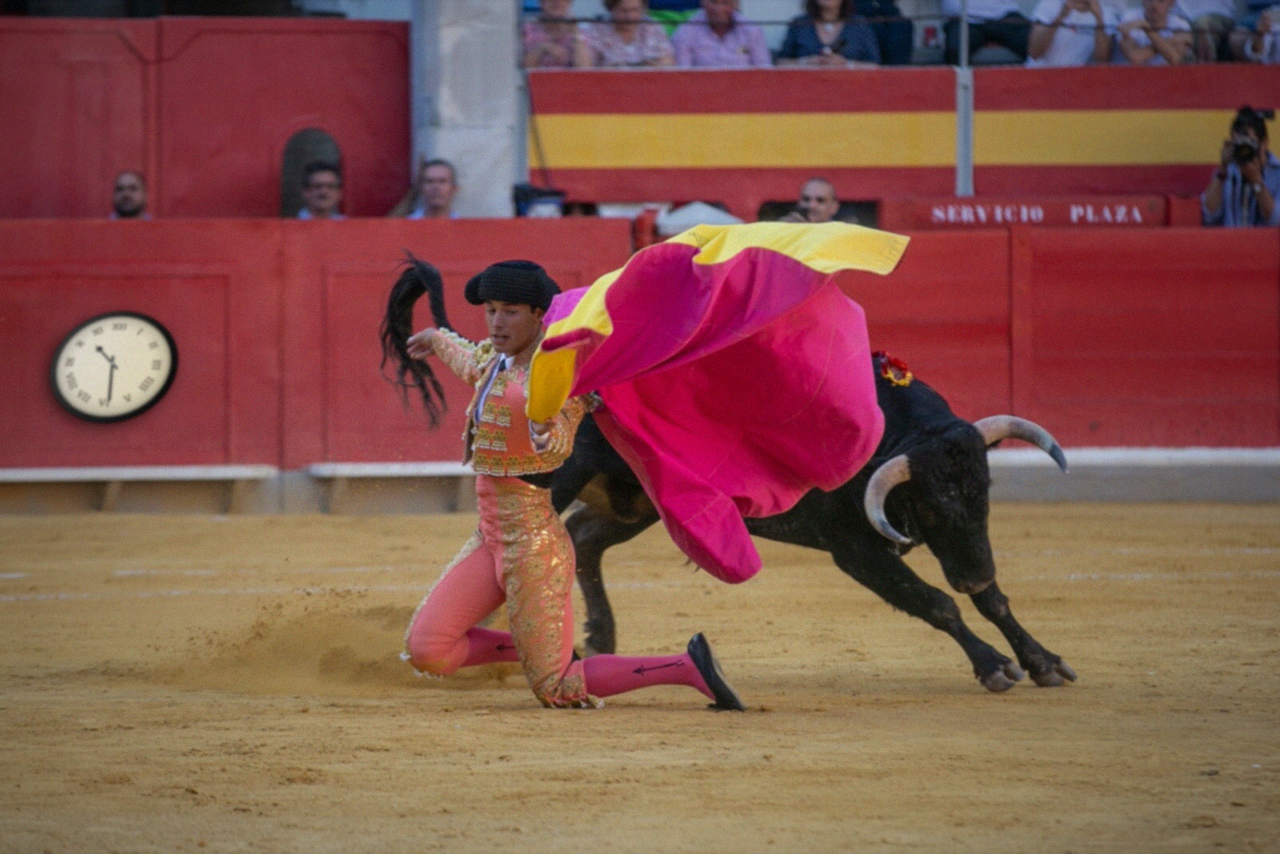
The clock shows 10:29
